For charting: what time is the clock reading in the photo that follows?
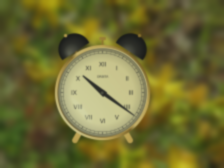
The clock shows 10:21
